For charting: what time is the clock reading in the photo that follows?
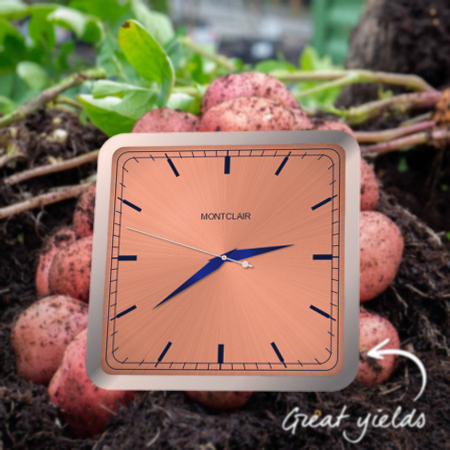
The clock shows 2:38:48
